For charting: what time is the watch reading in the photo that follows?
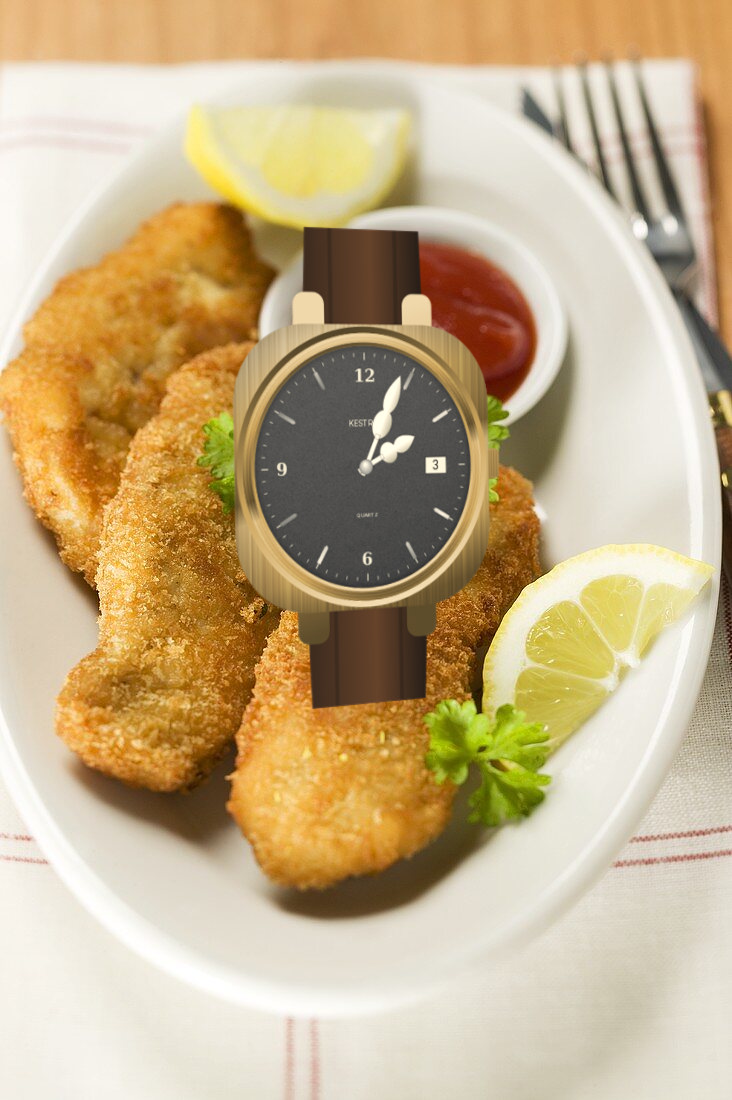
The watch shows 2:04
